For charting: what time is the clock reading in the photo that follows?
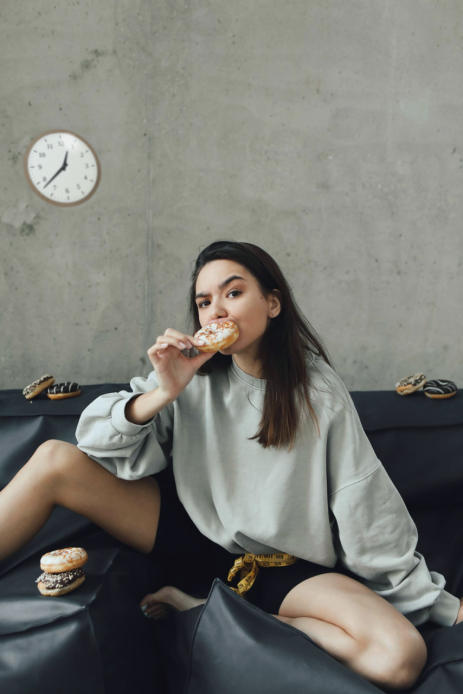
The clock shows 12:38
